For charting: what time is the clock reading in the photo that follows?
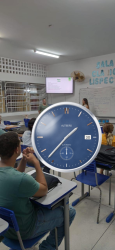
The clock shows 1:37
